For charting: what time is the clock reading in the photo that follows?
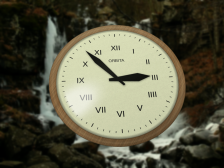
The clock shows 2:53
